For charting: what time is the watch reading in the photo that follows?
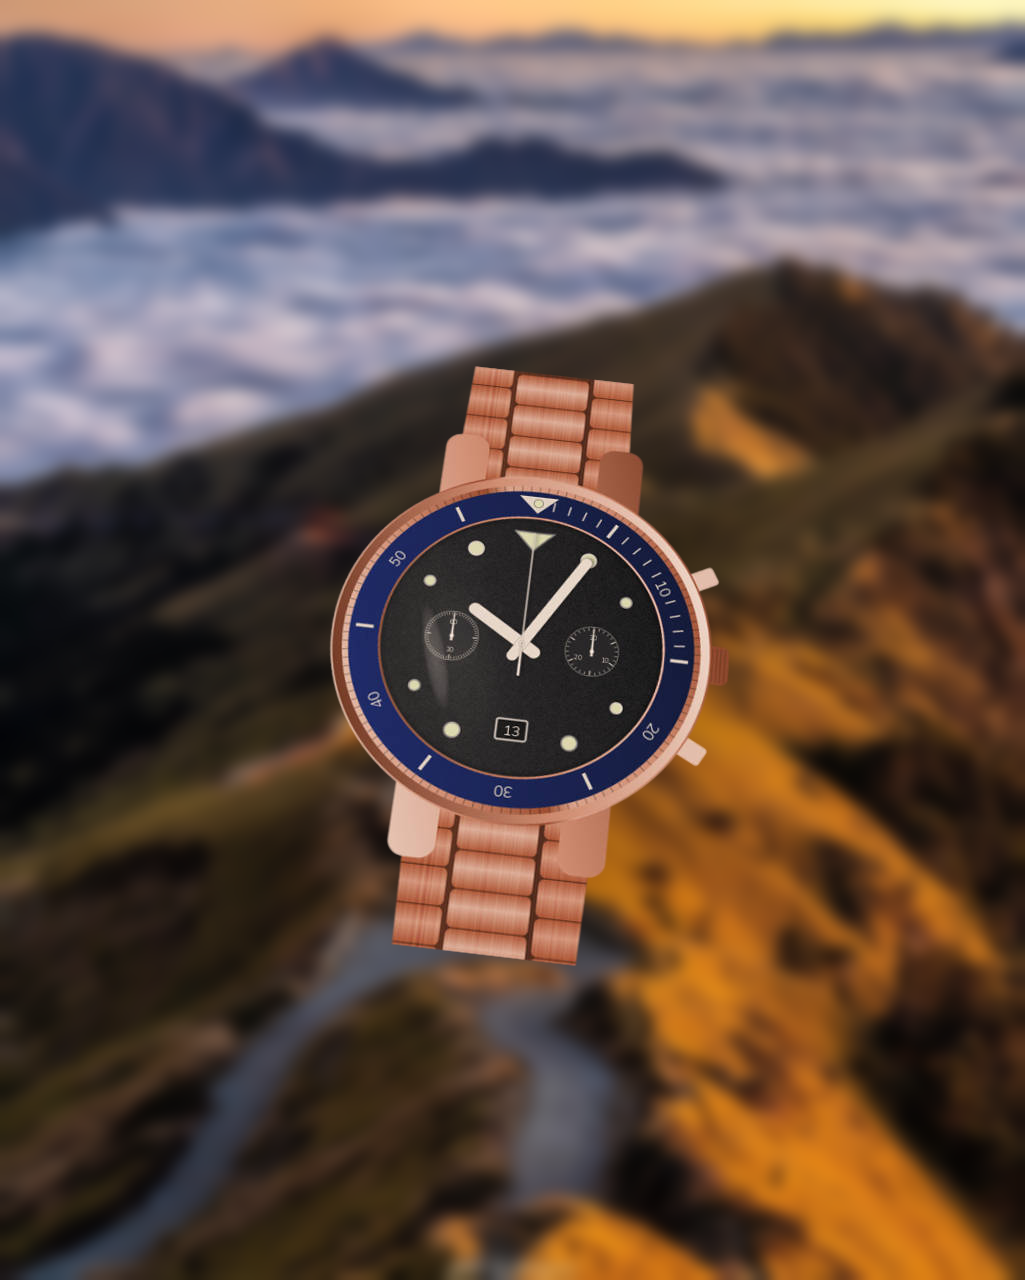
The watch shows 10:05
